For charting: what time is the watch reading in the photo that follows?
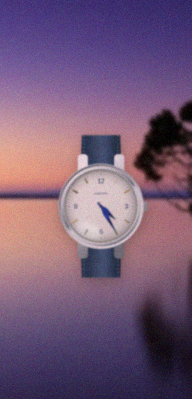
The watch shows 4:25
